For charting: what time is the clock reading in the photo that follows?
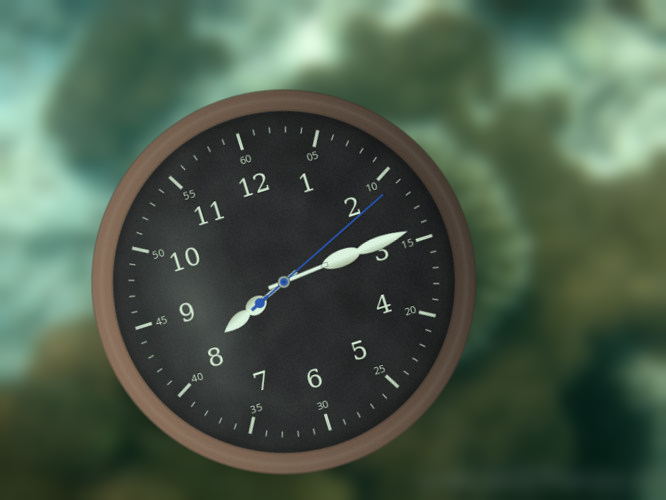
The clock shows 8:14:11
